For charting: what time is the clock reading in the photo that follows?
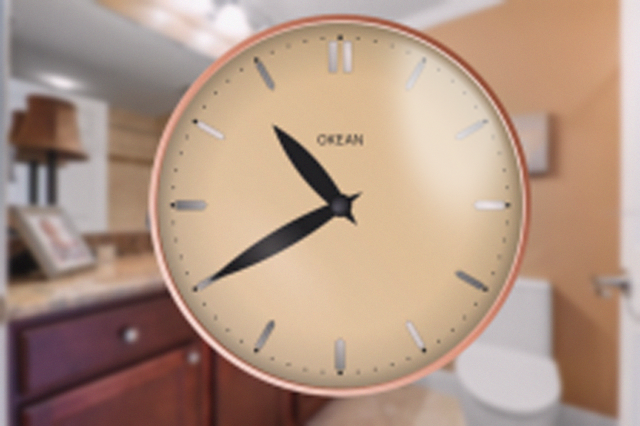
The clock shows 10:40
